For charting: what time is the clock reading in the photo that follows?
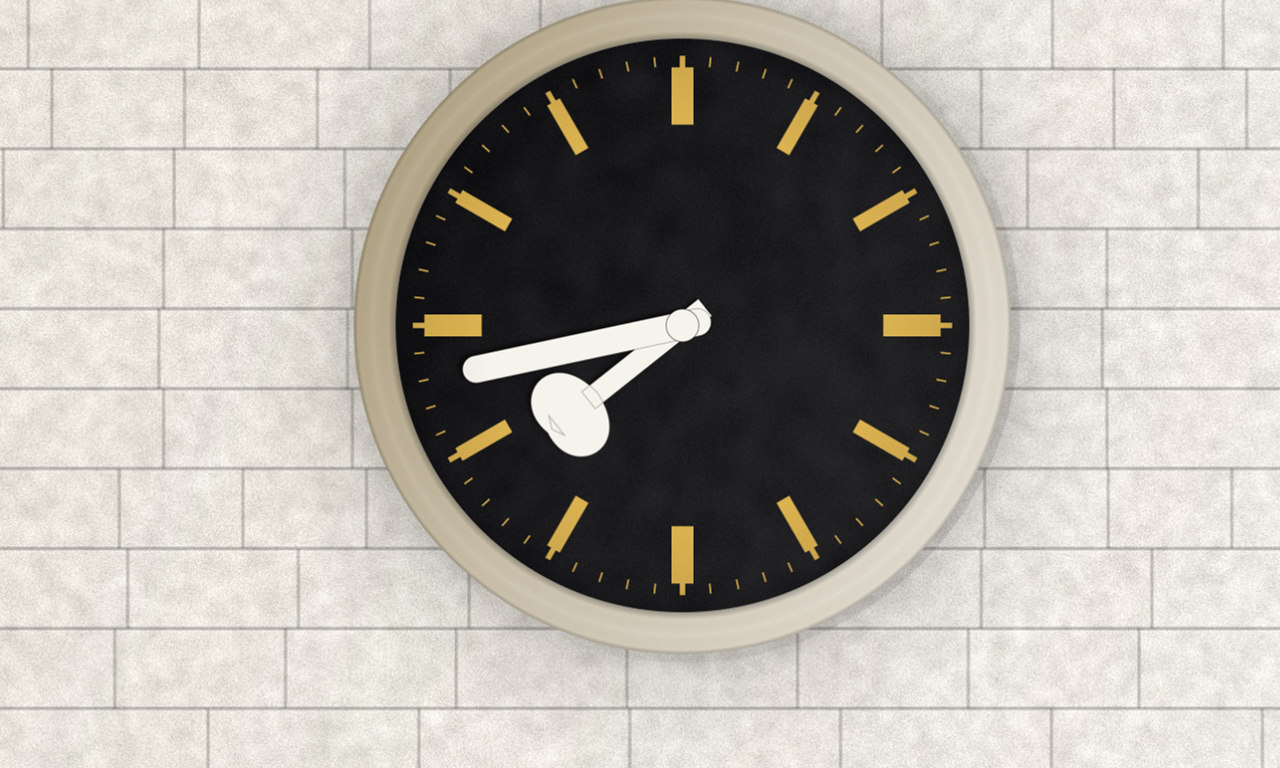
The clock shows 7:43
